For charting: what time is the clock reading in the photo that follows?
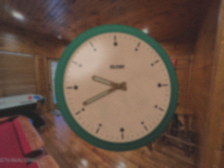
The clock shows 9:41
